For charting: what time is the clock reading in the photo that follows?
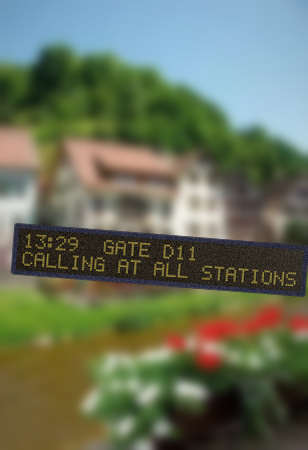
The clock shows 13:29
